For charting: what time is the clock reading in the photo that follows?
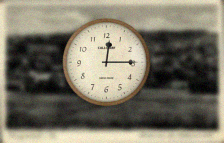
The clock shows 12:15
